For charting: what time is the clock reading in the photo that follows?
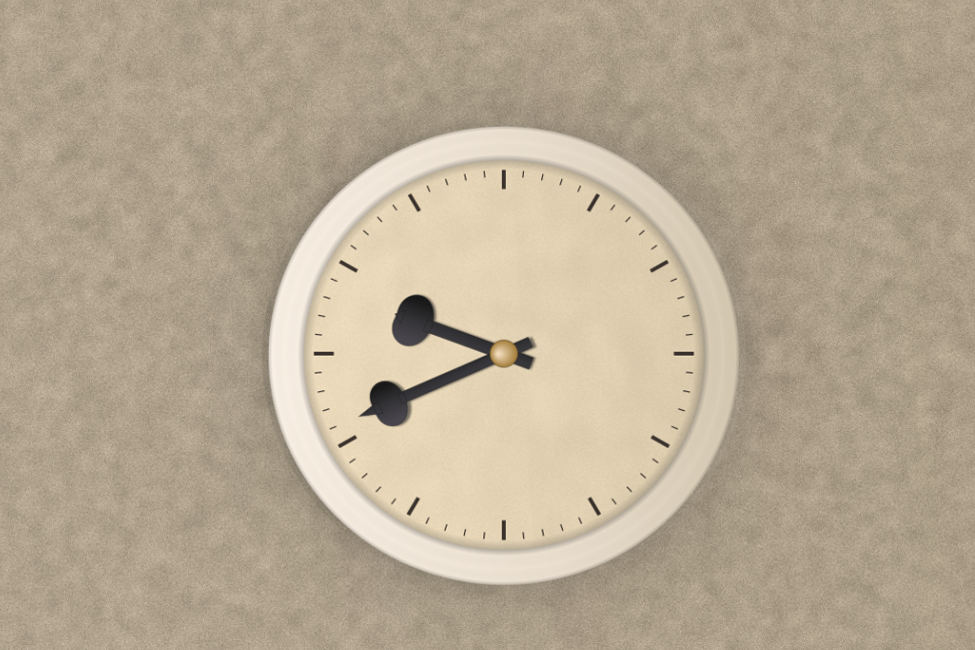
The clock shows 9:41
